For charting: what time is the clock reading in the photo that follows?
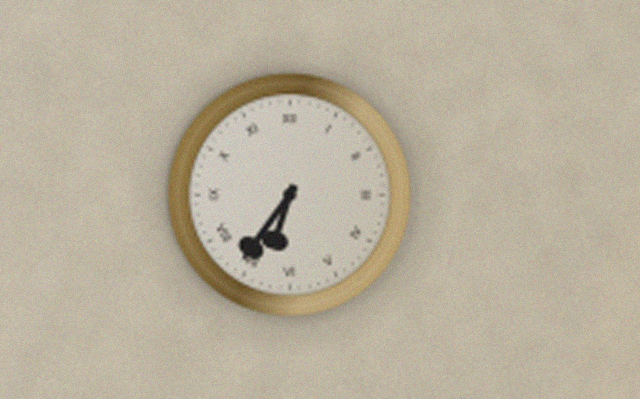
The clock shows 6:36
